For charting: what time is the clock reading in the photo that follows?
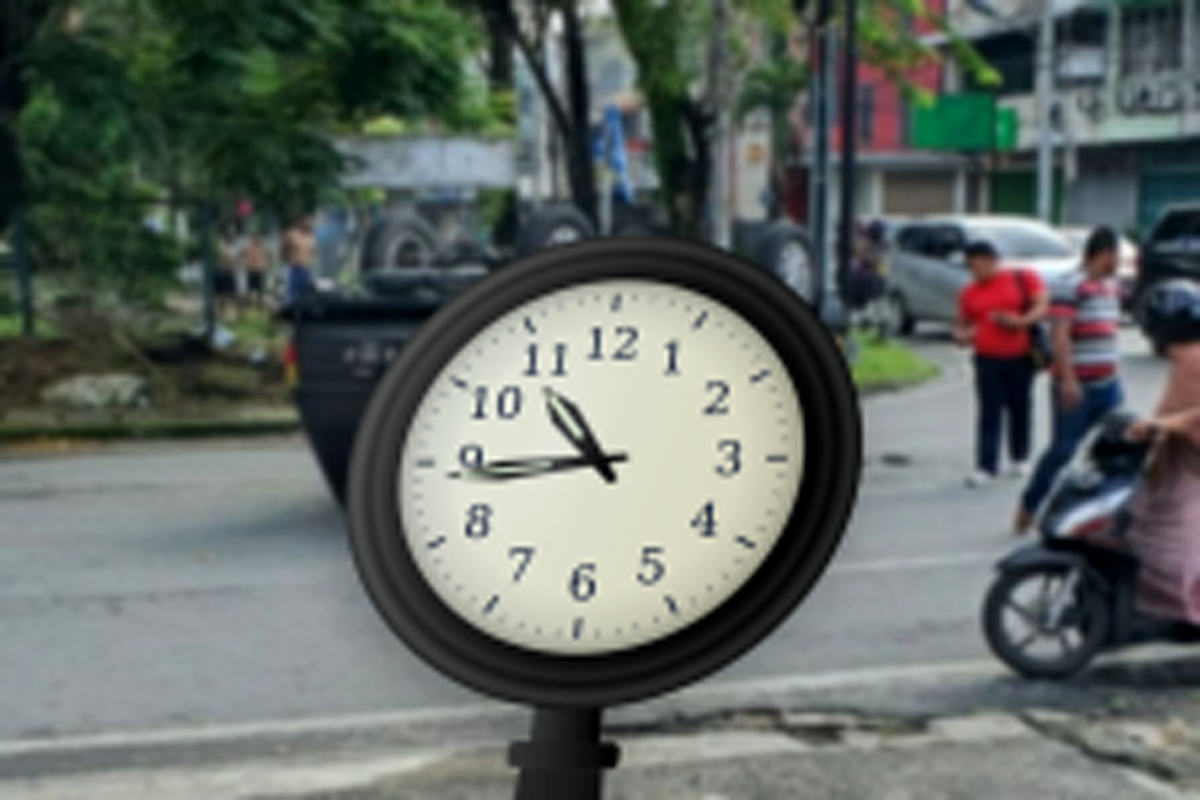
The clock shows 10:44
